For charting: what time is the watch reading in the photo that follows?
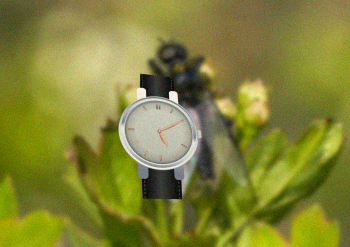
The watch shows 5:10
